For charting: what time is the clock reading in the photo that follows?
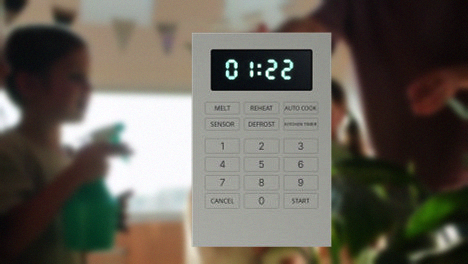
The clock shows 1:22
